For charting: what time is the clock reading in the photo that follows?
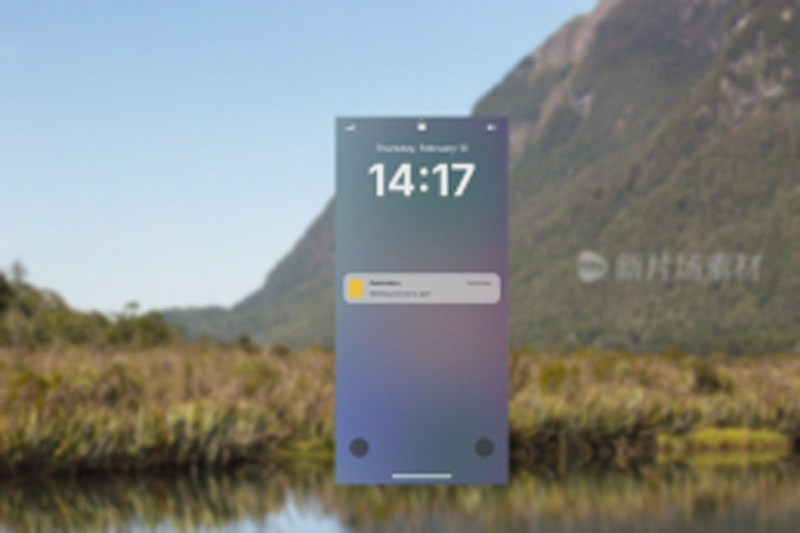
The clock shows 14:17
